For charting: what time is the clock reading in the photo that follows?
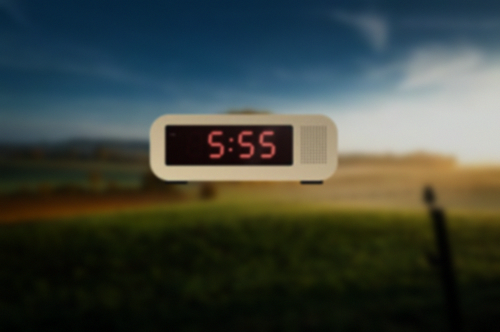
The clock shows 5:55
